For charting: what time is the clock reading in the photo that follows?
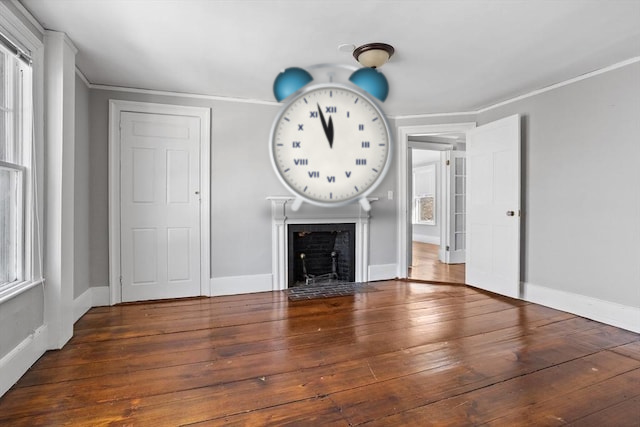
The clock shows 11:57
